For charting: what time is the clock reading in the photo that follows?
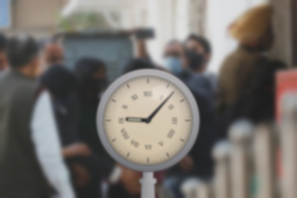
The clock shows 9:07
